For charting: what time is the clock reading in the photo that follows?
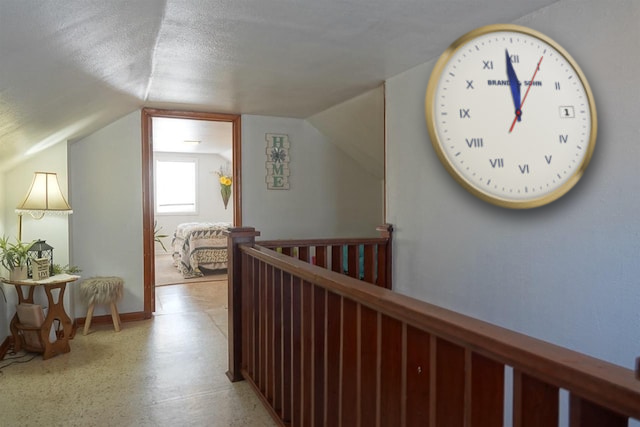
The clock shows 11:59:05
